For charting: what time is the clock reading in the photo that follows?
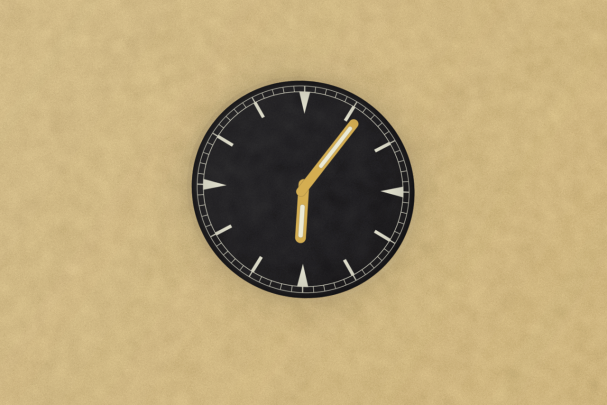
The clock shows 6:06
